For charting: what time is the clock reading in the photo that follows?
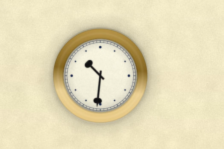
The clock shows 10:31
